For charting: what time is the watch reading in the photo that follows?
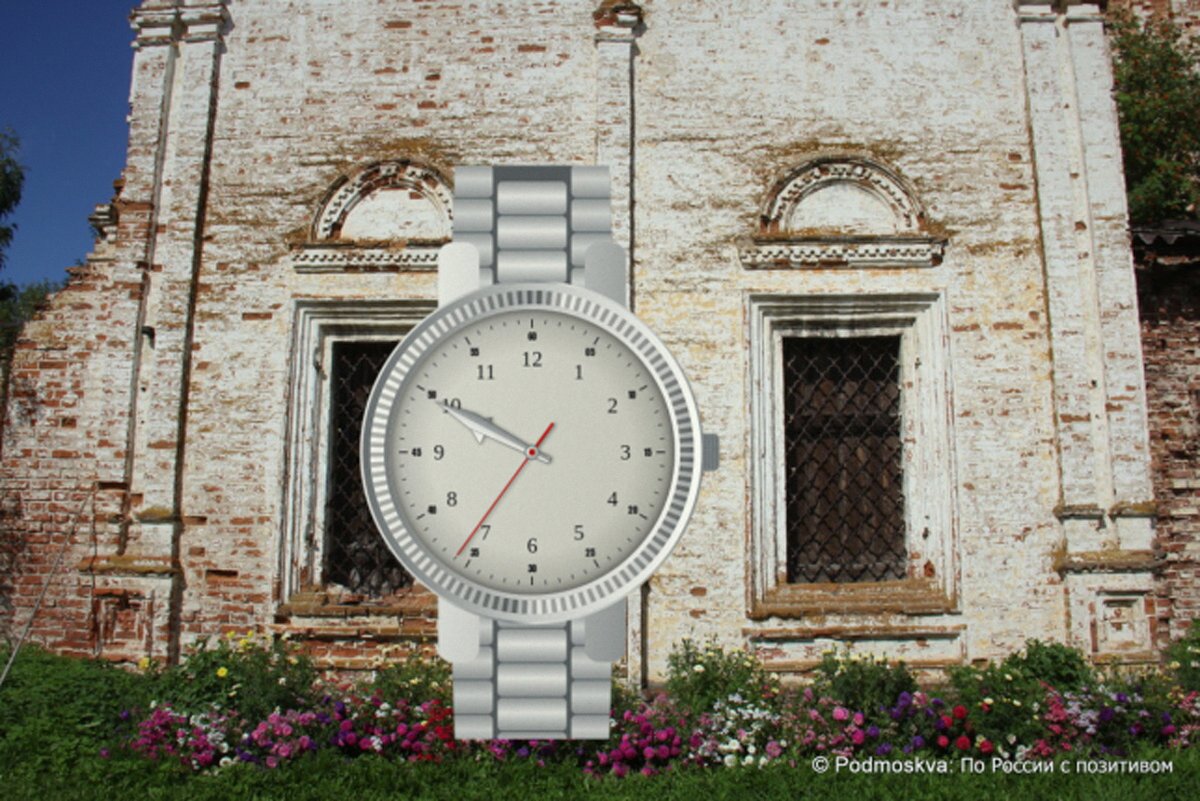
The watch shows 9:49:36
